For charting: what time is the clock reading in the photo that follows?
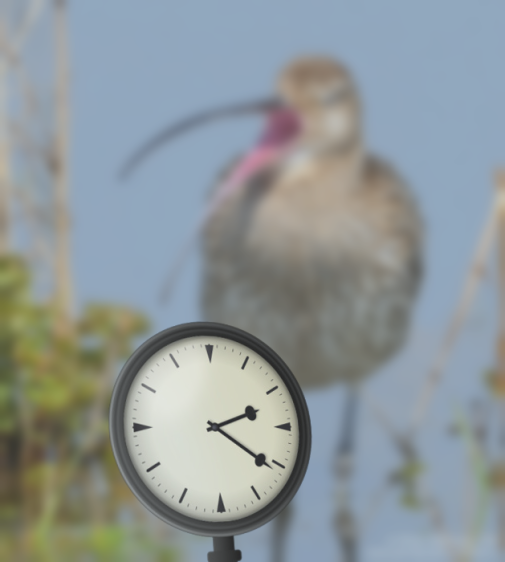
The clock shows 2:21
